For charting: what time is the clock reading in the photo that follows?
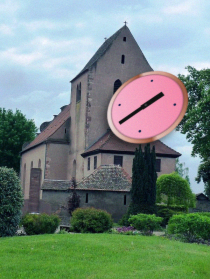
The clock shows 1:38
